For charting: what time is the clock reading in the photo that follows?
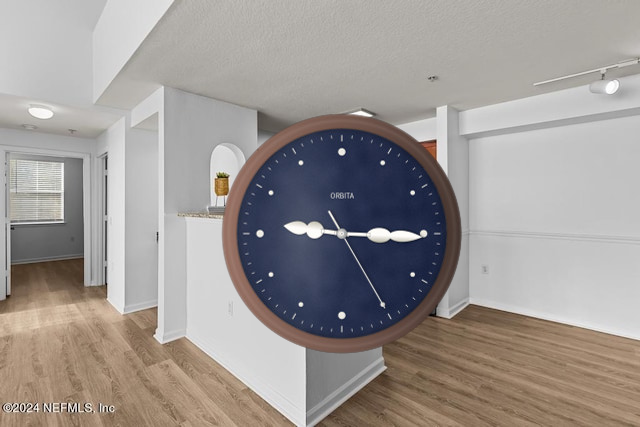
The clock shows 9:15:25
